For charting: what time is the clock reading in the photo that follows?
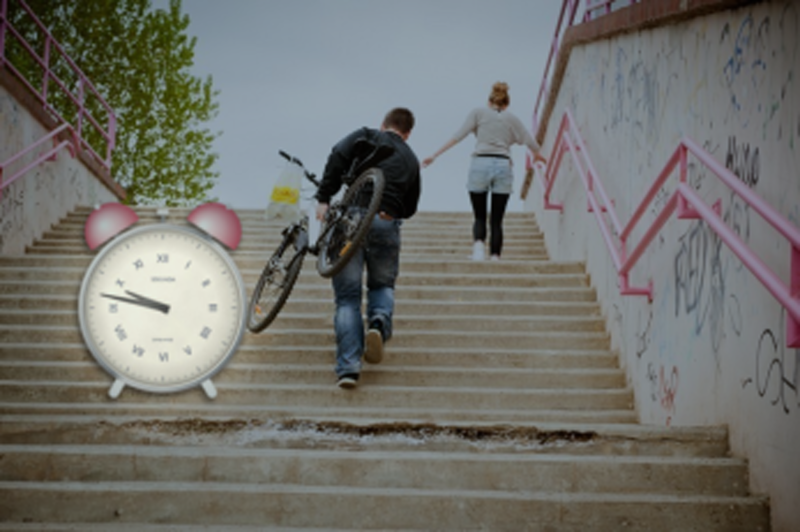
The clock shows 9:47
